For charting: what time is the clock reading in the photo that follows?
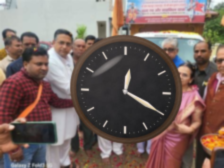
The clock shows 12:20
